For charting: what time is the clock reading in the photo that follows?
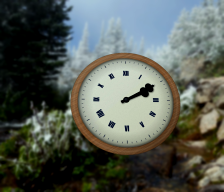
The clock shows 2:10
